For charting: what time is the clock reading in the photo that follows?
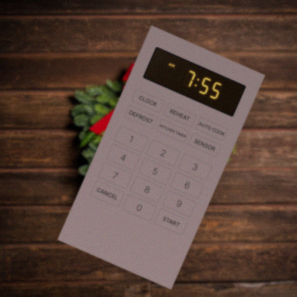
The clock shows 7:55
